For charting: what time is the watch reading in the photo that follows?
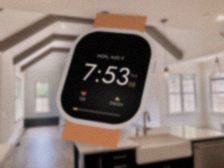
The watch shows 7:53
